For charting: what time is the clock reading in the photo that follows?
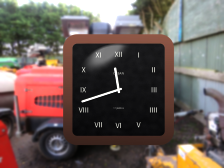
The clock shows 11:42
